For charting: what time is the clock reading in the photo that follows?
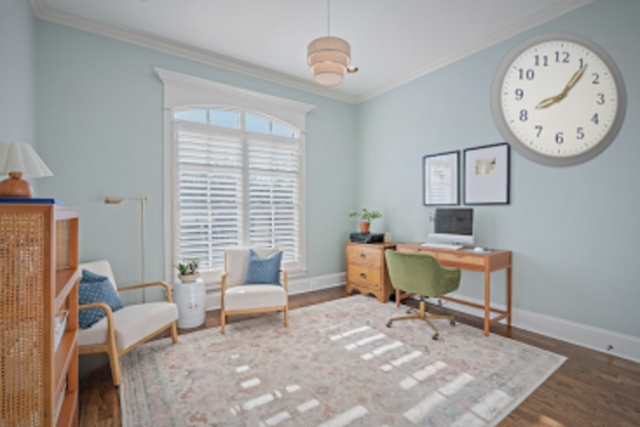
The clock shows 8:06
